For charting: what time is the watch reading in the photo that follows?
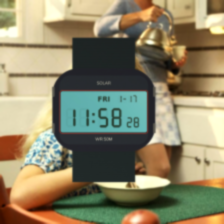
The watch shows 11:58:28
